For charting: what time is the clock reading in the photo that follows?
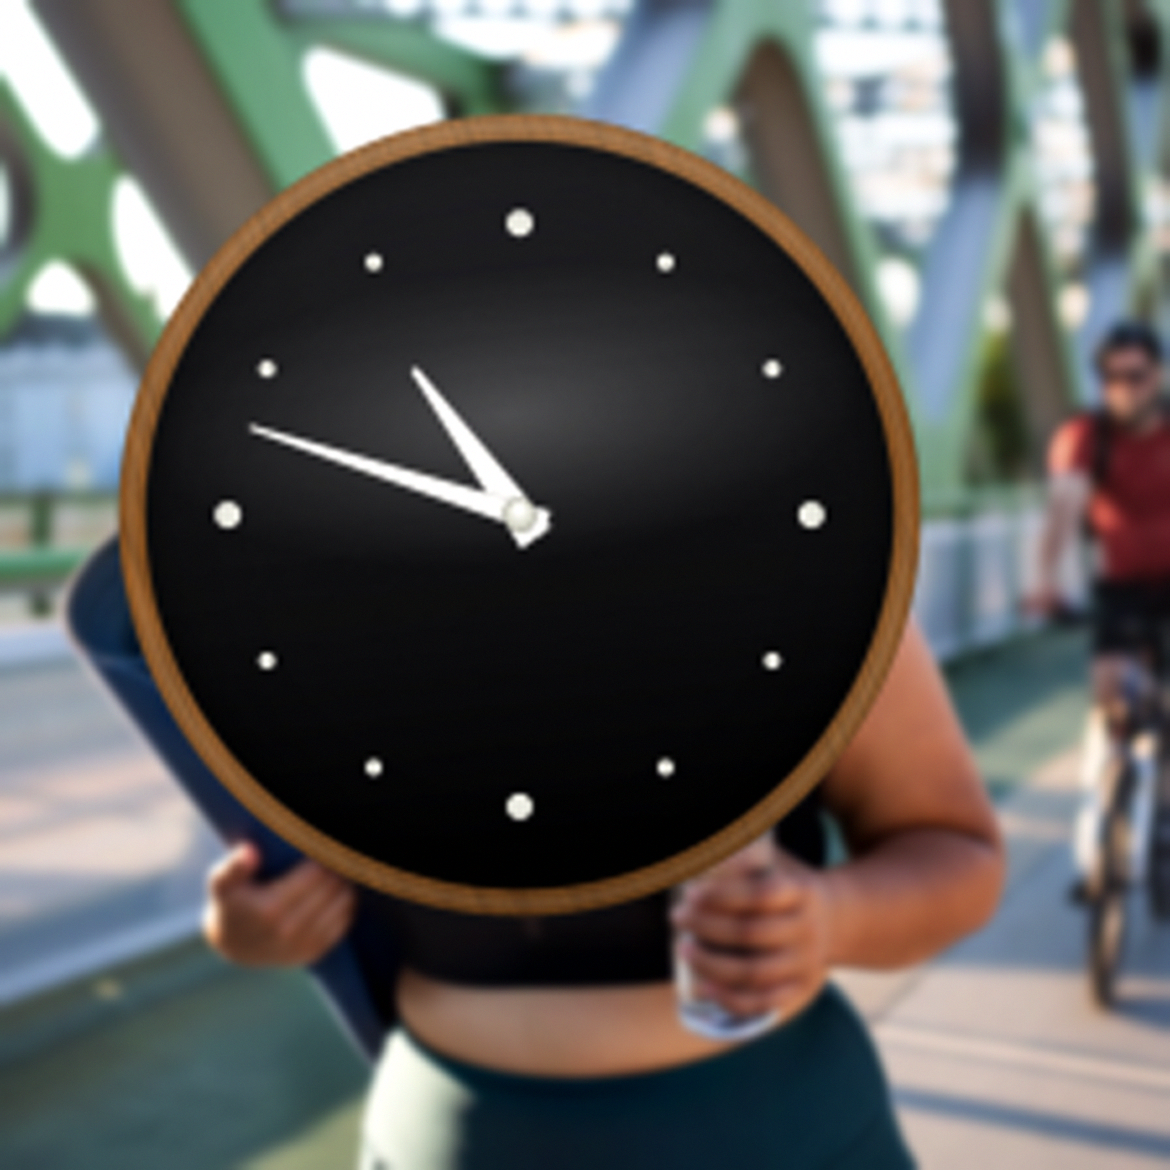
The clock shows 10:48
